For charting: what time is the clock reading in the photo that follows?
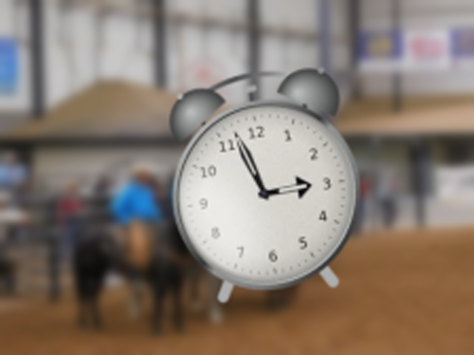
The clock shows 2:57
